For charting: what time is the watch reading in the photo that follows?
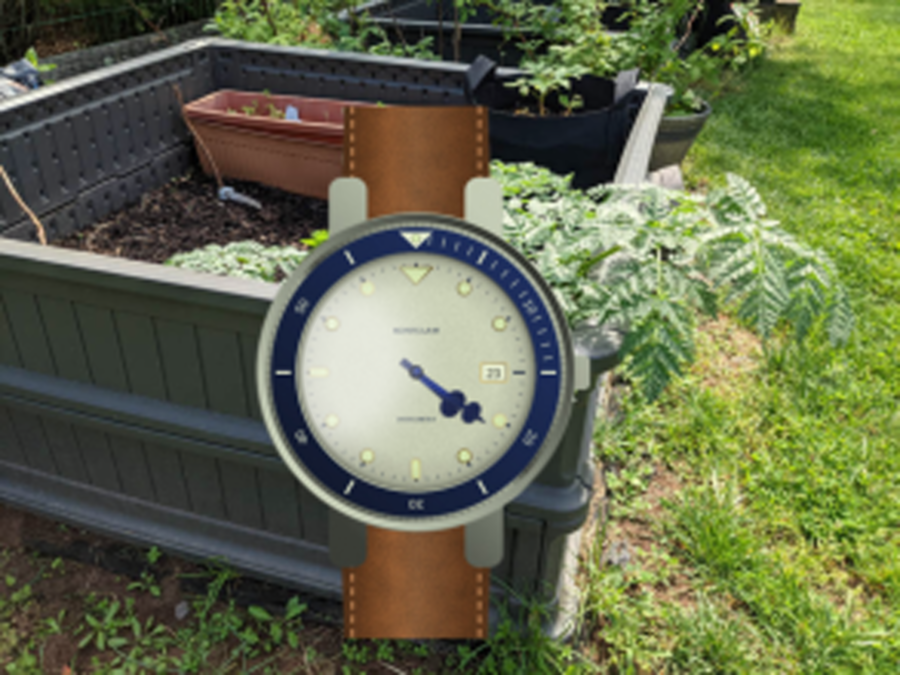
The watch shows 4:21
